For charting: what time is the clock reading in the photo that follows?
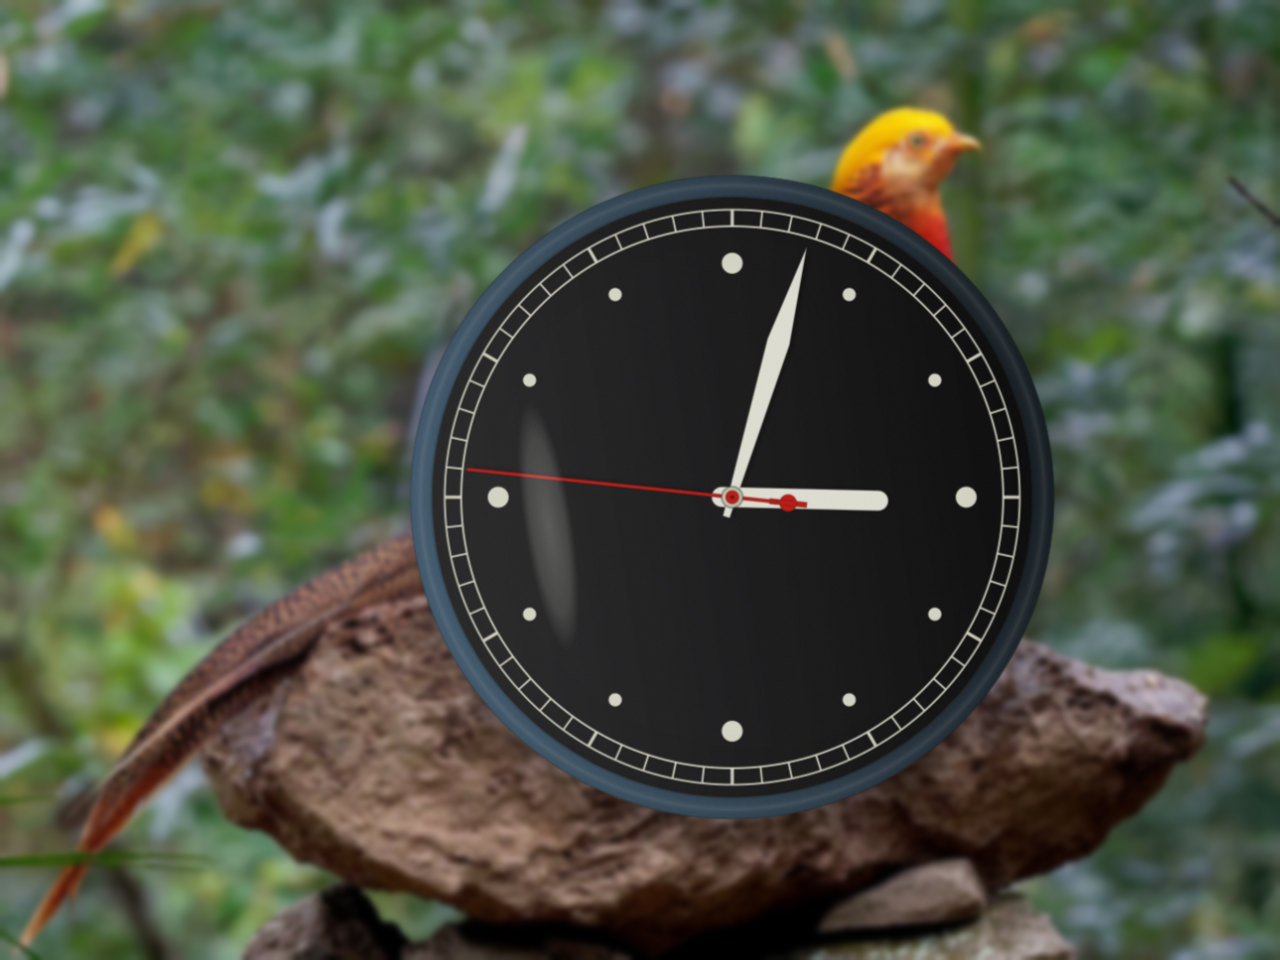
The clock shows 3:02:46
